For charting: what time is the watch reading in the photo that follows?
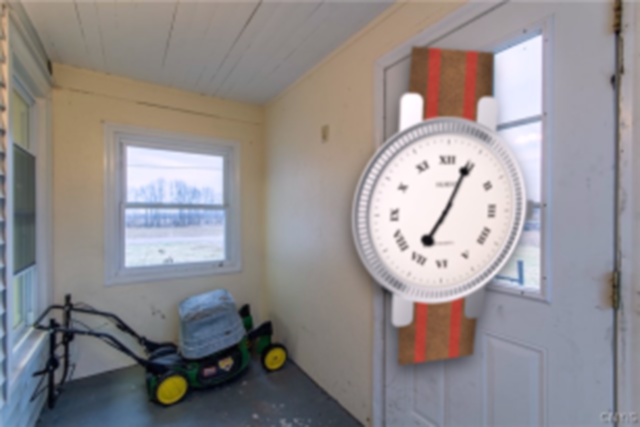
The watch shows 7:04
